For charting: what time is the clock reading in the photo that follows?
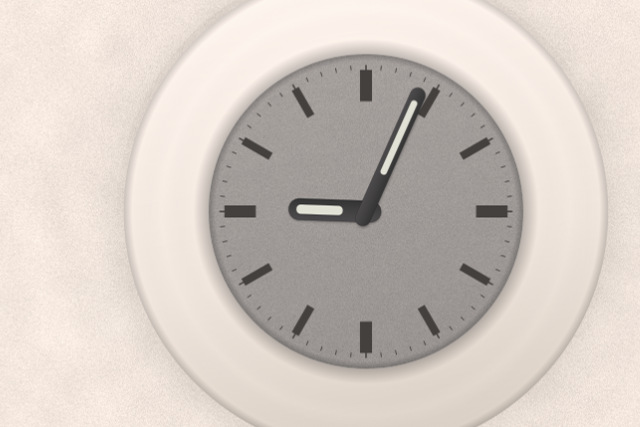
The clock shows 9:04
